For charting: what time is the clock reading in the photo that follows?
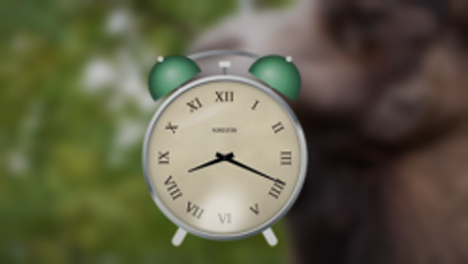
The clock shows 8:19
